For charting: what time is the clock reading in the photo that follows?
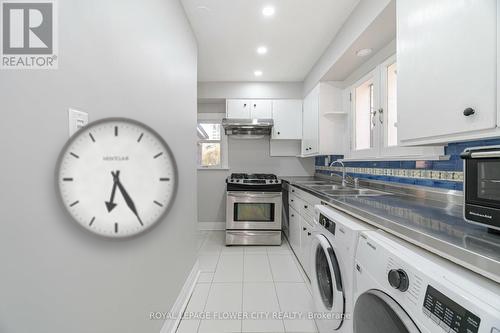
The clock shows 6:25
